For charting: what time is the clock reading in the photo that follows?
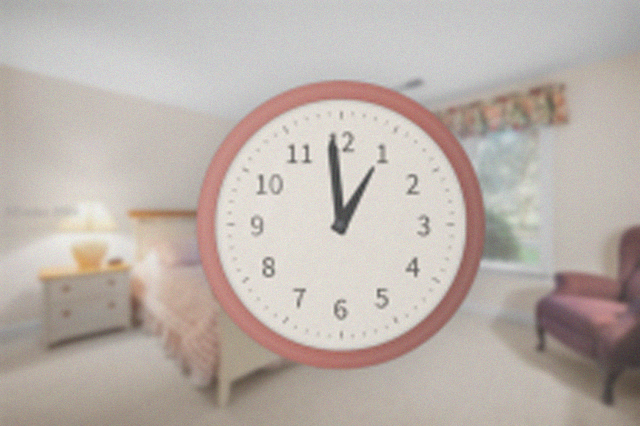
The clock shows 12:59
